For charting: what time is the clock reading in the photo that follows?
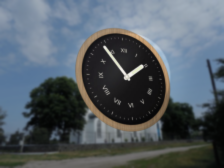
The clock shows 1:54
